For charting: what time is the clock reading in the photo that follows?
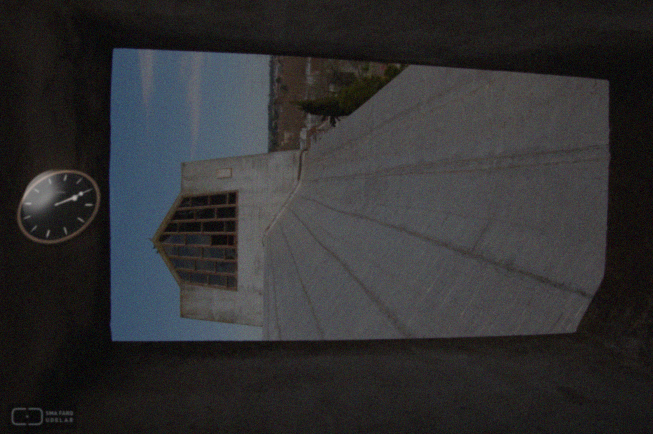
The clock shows 2:10
